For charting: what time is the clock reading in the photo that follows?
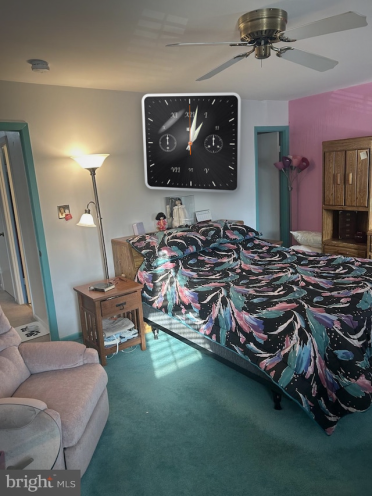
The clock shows 1:02
